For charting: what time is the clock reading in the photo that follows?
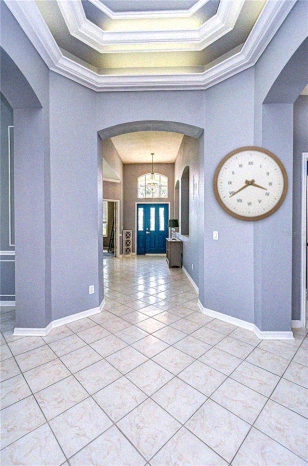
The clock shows 3:39
